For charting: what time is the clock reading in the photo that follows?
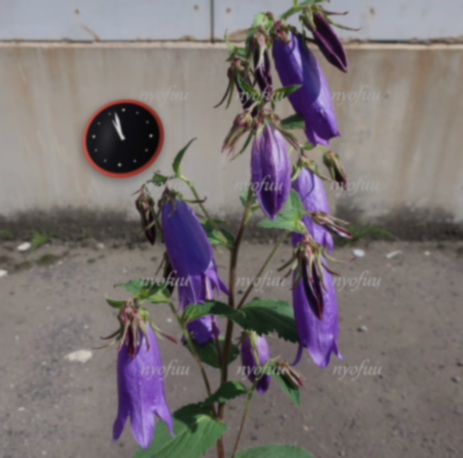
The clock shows 10:57
